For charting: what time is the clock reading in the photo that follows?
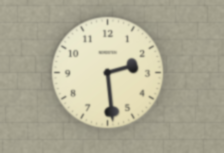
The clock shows 2:29
